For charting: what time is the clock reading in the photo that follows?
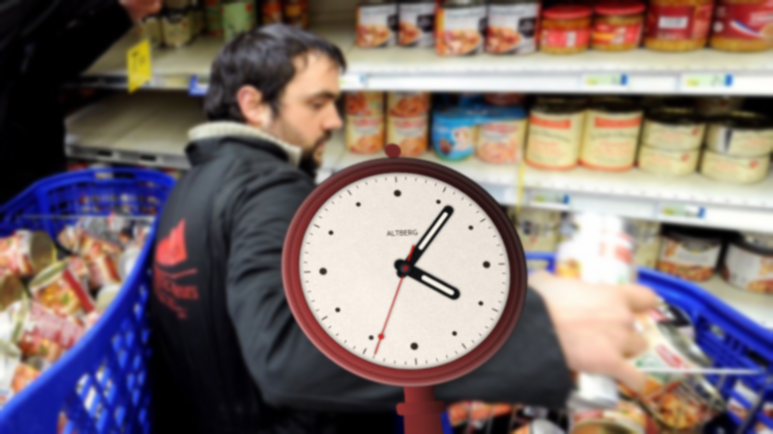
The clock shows 4:06:34
